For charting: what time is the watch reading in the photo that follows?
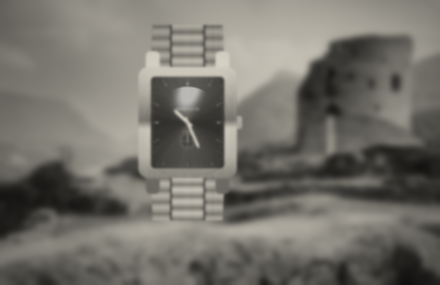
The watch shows 10:26
